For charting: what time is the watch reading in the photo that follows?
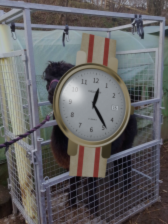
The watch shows 12:24
